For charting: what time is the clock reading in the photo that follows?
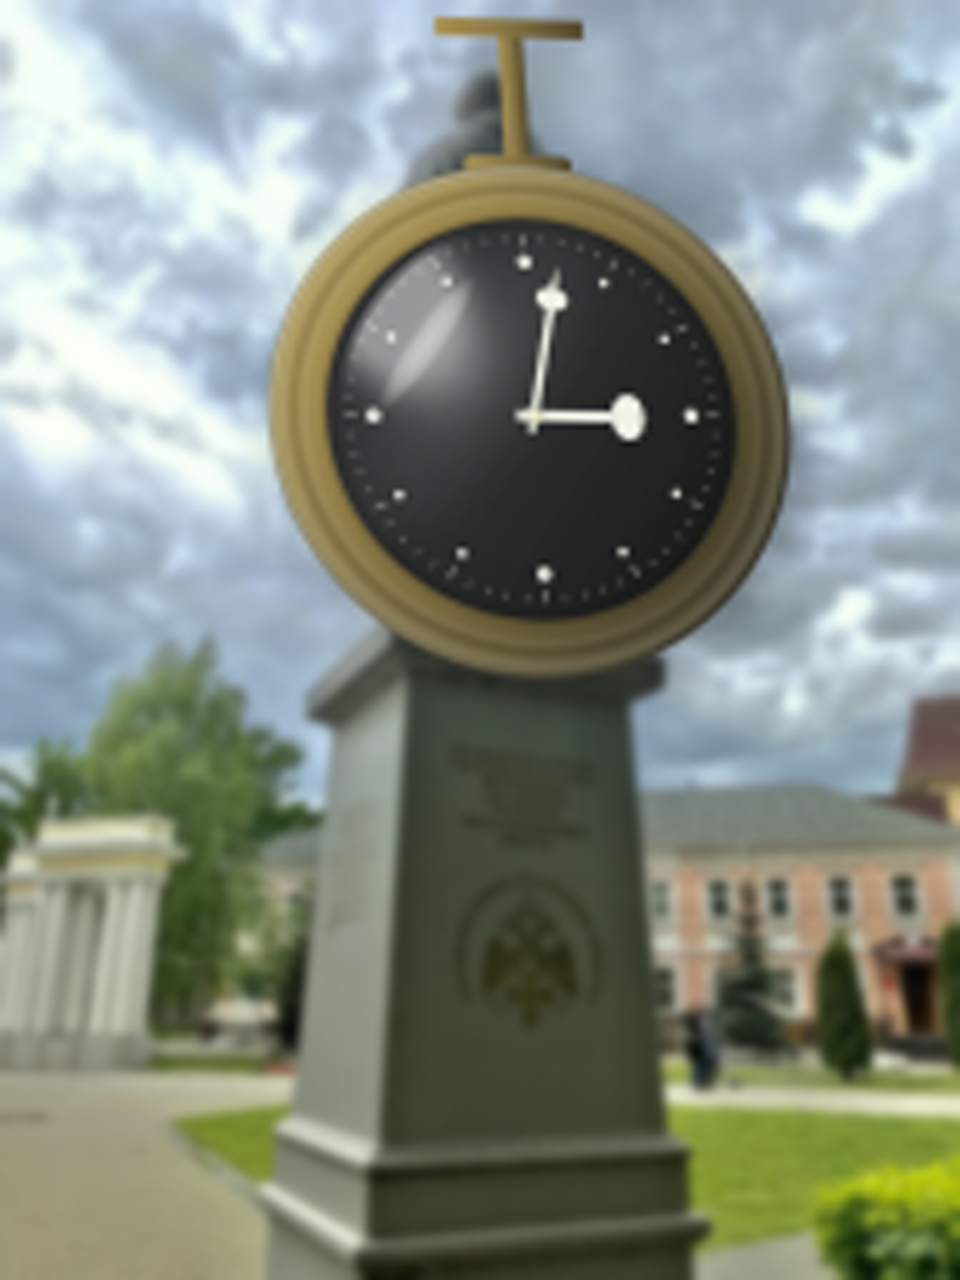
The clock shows 3:02
